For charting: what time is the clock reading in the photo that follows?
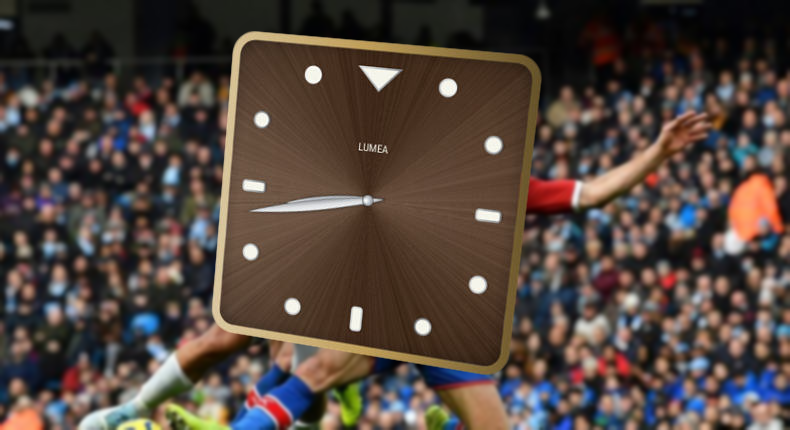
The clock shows 8:43
